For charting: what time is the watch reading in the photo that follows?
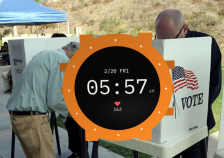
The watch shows 5:57
